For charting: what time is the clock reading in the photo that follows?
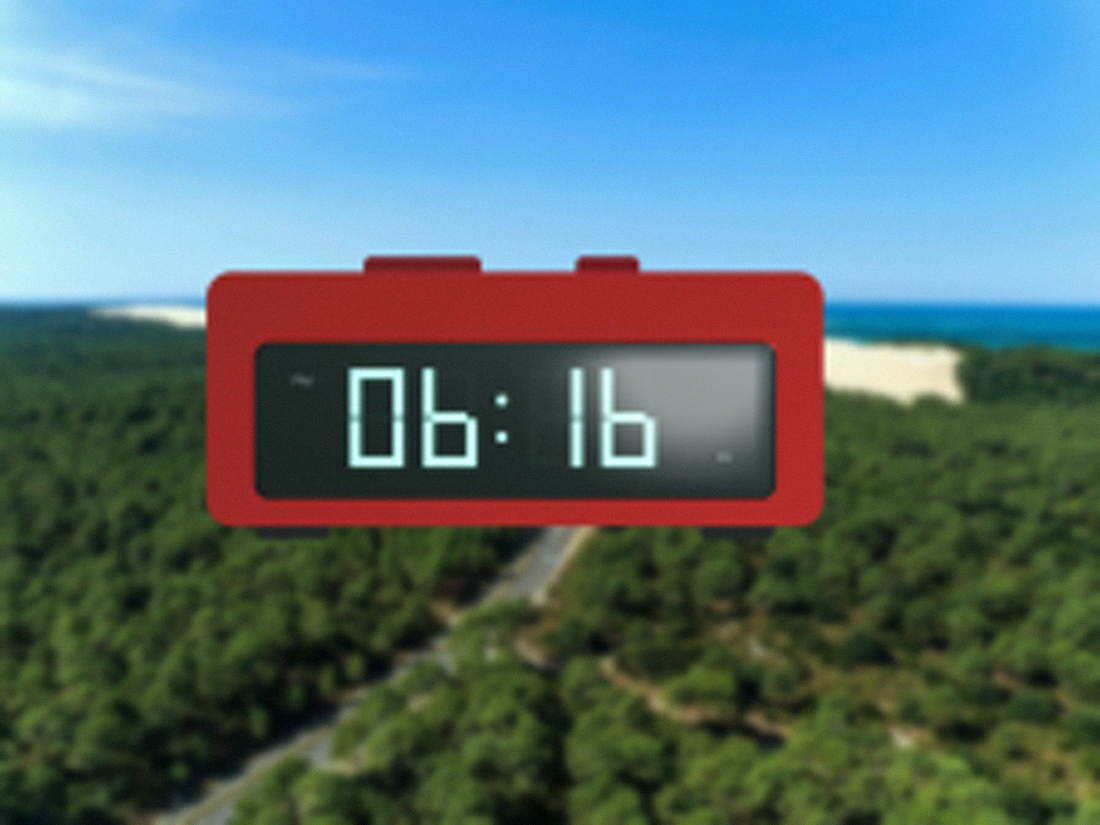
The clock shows 6:16
